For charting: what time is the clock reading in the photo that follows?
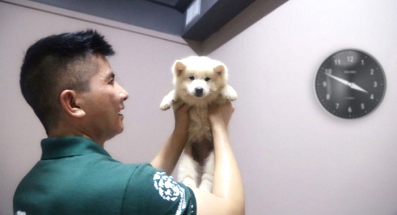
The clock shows 3:49
